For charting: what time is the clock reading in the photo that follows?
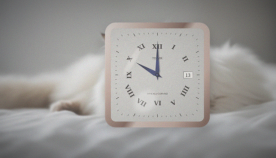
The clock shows 10:00
